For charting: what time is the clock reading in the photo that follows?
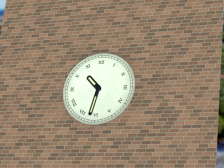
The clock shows 10:32
